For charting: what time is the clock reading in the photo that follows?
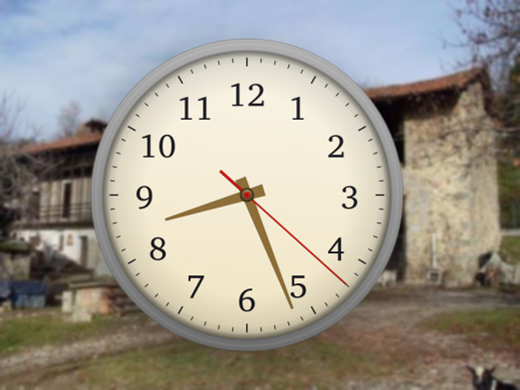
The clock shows 8:26:22
